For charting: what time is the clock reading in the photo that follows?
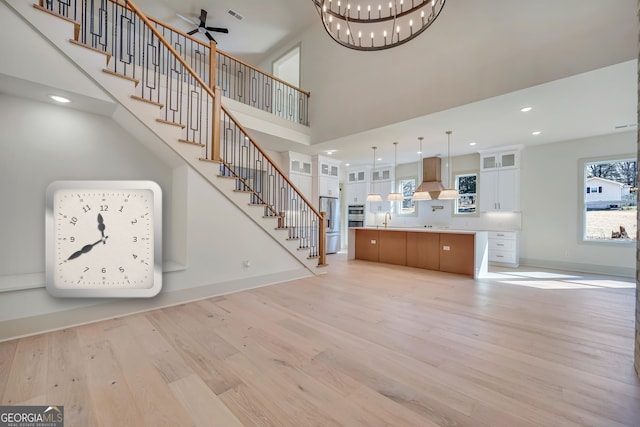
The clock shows 11:40
